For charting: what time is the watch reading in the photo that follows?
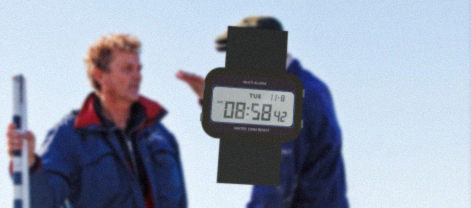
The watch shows 8:58:42
